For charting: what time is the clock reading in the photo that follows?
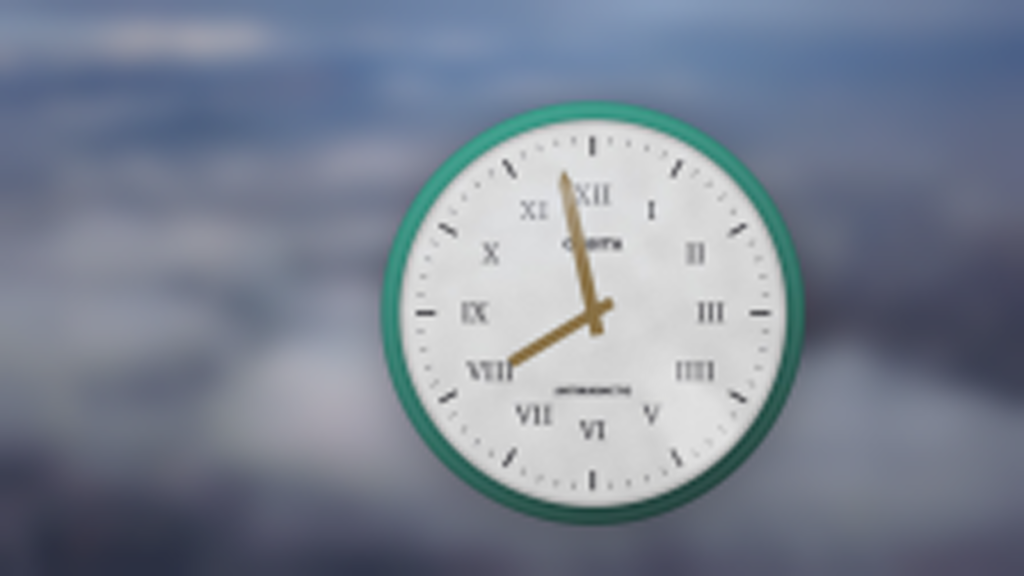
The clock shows 7:58
